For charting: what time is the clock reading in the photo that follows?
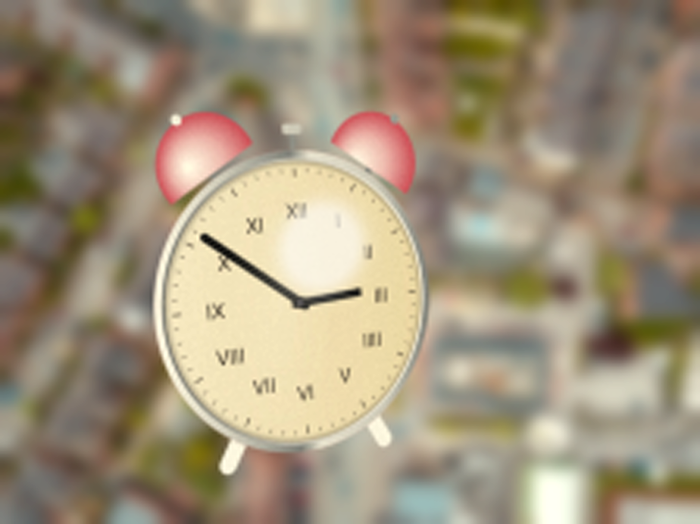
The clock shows 2:51
